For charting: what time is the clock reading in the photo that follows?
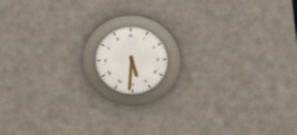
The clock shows 5:31
